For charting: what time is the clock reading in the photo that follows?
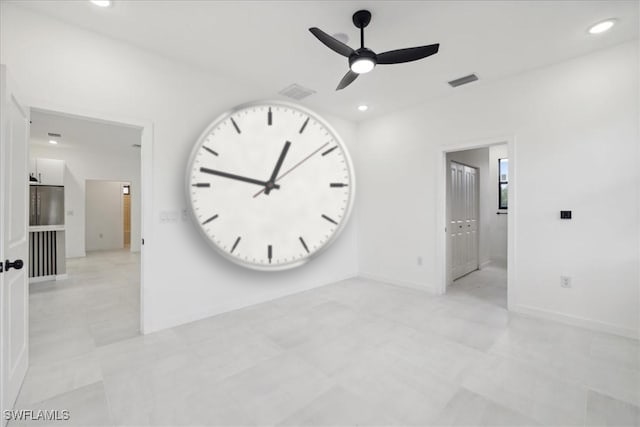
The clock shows 12:47:09
